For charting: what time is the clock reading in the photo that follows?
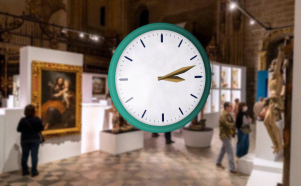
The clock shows 3:12
